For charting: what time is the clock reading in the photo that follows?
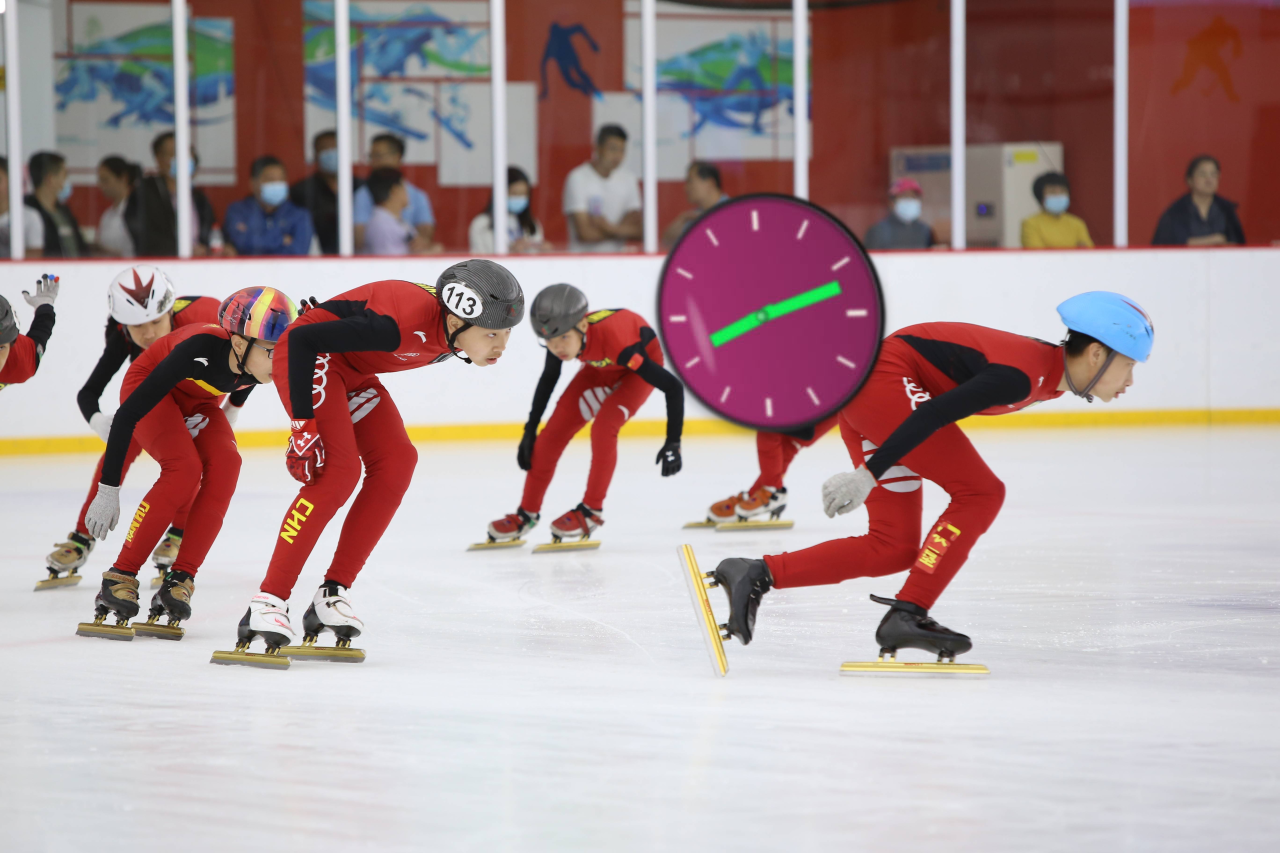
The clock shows 8:12
